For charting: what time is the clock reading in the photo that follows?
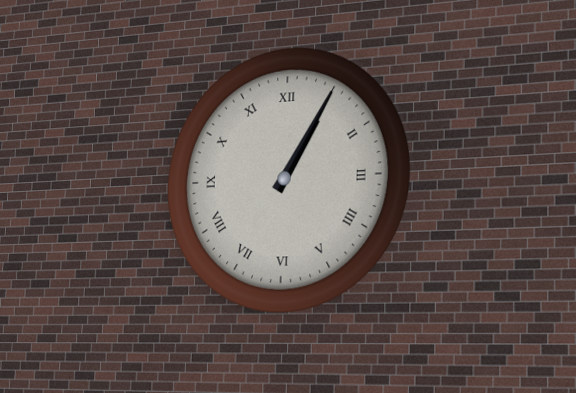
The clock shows 1:05
